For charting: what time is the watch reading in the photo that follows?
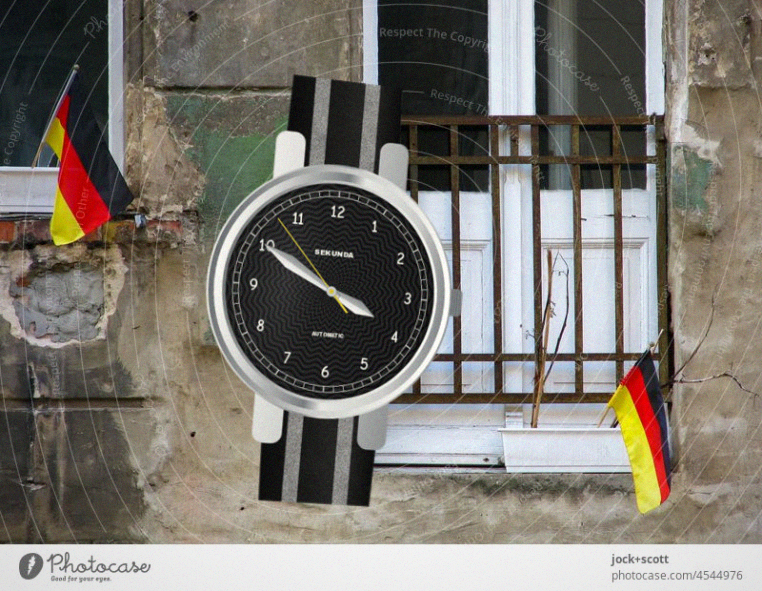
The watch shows 3:49:53
